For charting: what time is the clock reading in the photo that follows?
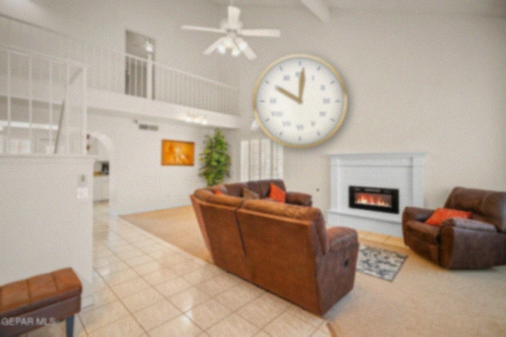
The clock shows 10:01
